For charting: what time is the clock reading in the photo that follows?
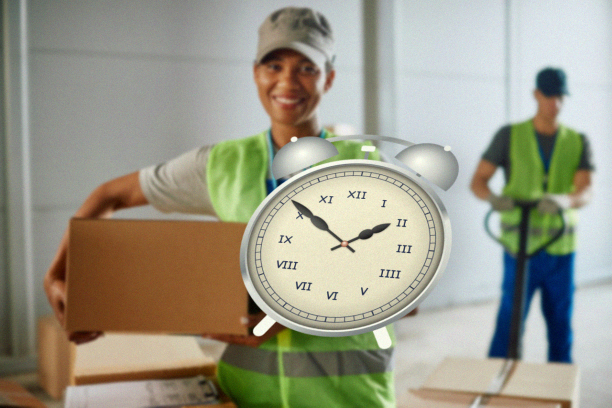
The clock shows 1:51
